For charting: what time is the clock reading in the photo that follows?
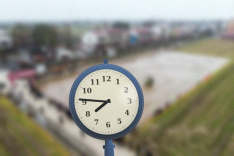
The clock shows 7:46
